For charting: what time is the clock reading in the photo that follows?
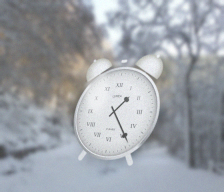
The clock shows 1:24
